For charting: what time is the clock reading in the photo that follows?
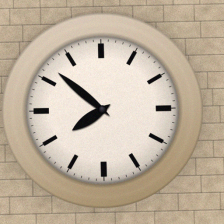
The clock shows 7:52
